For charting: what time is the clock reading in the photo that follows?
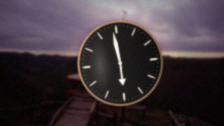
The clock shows 5:59
